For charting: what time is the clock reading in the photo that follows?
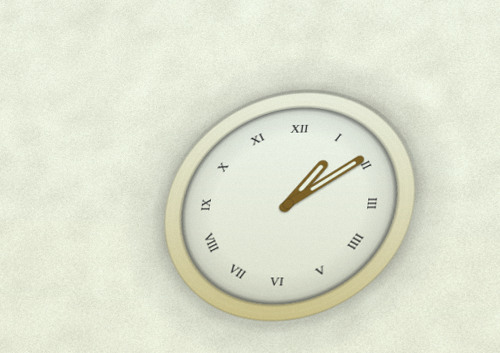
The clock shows 1:09
